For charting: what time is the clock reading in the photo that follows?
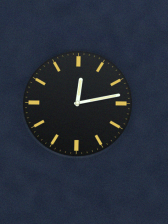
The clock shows 12:13
